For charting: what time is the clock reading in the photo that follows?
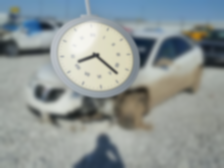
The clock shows 8:23
